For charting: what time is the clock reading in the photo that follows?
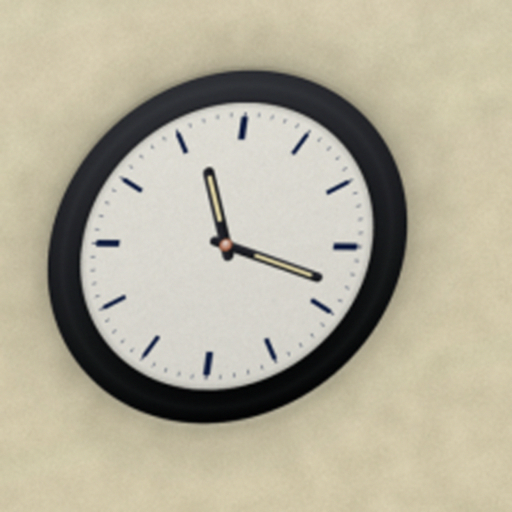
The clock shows 11:18
